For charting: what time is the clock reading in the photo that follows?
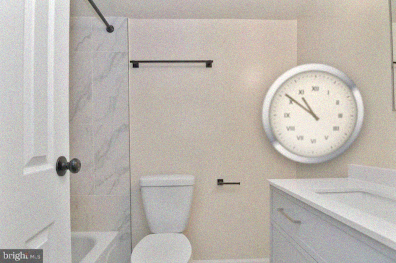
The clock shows 10:51
